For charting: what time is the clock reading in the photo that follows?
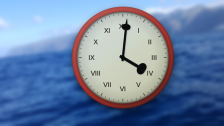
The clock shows 4:01
